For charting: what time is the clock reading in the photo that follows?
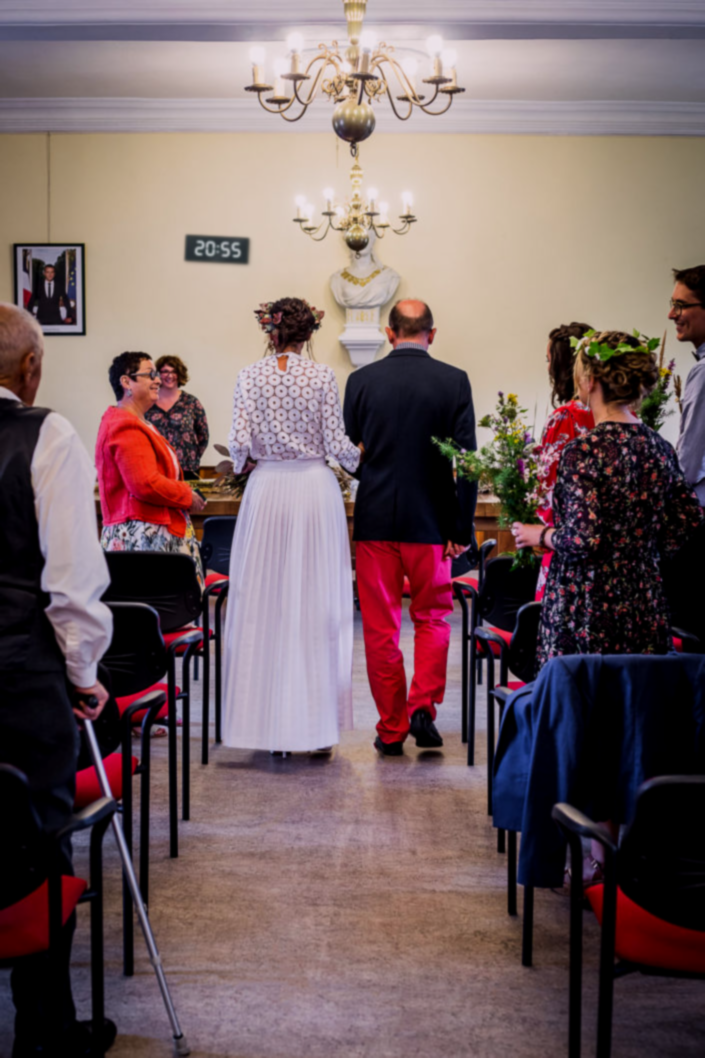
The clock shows 20:55
